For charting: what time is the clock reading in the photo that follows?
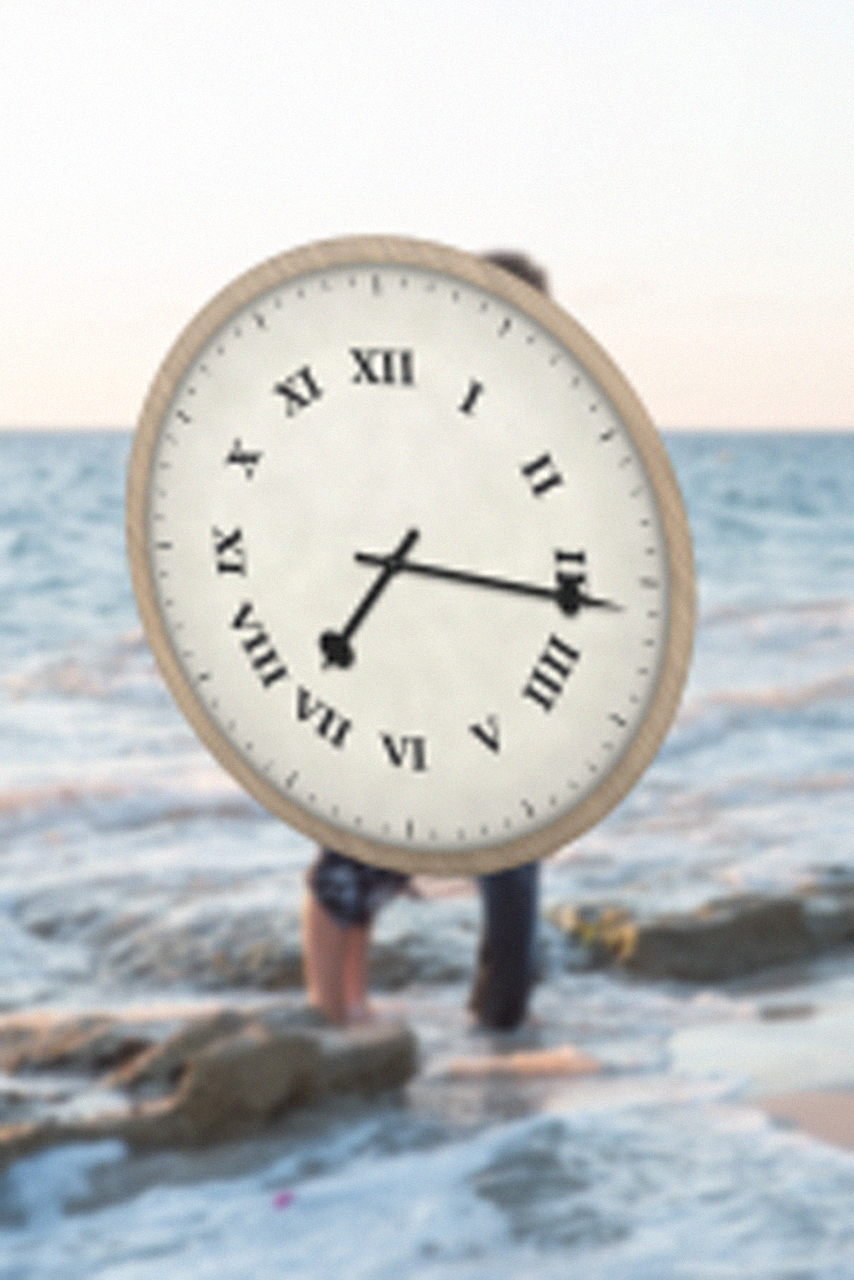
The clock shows 7:16
